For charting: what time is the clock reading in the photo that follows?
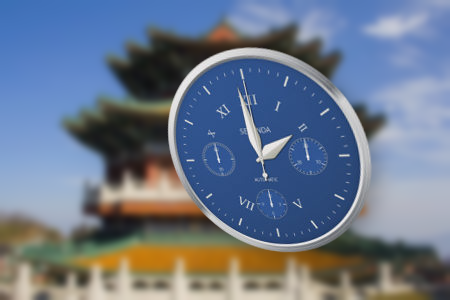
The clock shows 1:59
